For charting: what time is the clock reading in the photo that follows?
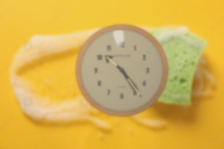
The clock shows 10:24
